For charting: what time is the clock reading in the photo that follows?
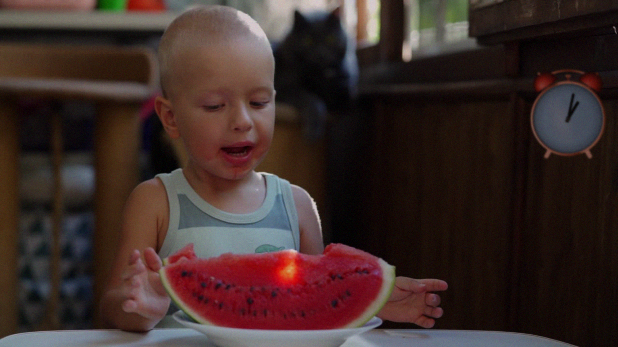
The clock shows 1:02
